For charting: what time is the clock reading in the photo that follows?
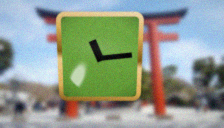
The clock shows 11:14
